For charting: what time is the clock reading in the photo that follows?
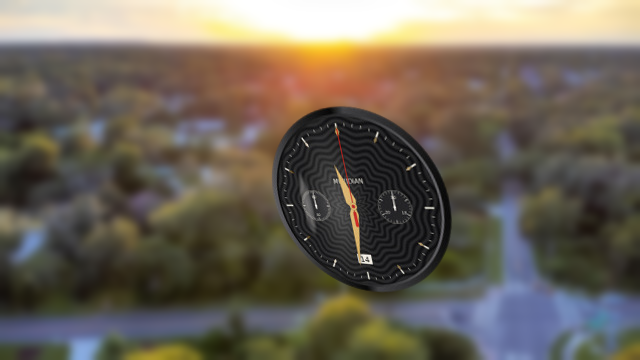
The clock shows 11:31
